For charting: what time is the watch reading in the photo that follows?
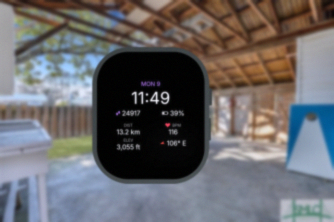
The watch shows 11:49
